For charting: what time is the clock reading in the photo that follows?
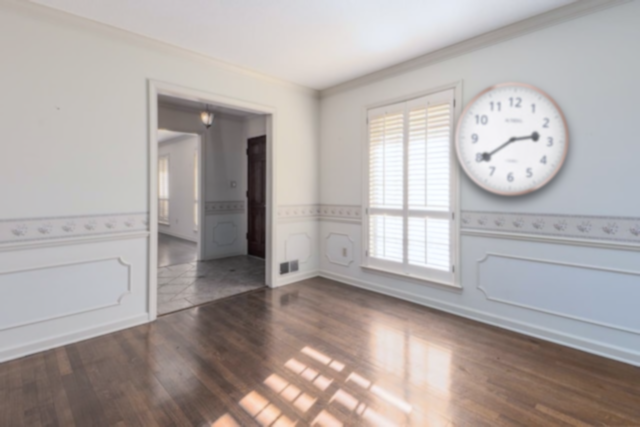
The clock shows 2:39
